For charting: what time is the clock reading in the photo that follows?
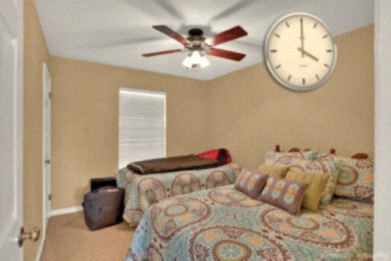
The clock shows 4:00
